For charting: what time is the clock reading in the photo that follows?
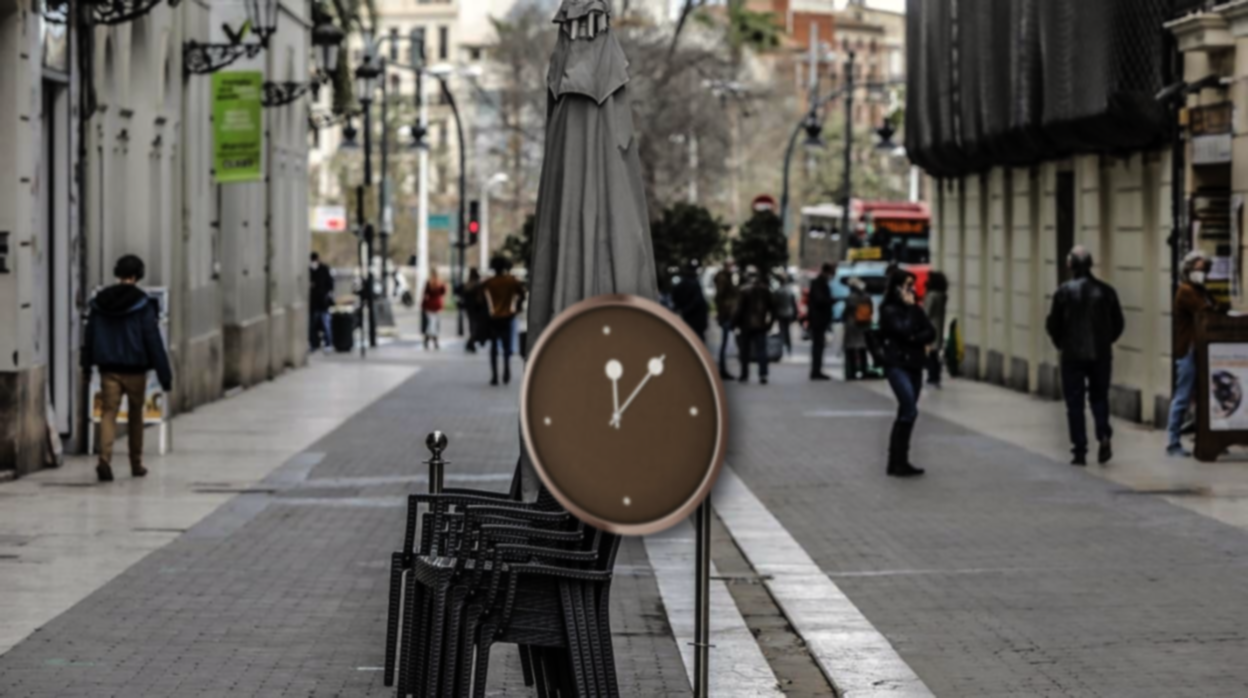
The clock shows 12:08
